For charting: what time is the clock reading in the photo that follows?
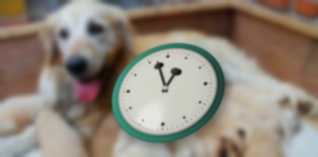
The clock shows 12:57
